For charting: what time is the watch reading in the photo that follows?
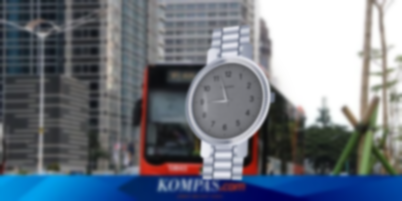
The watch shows 8:57
